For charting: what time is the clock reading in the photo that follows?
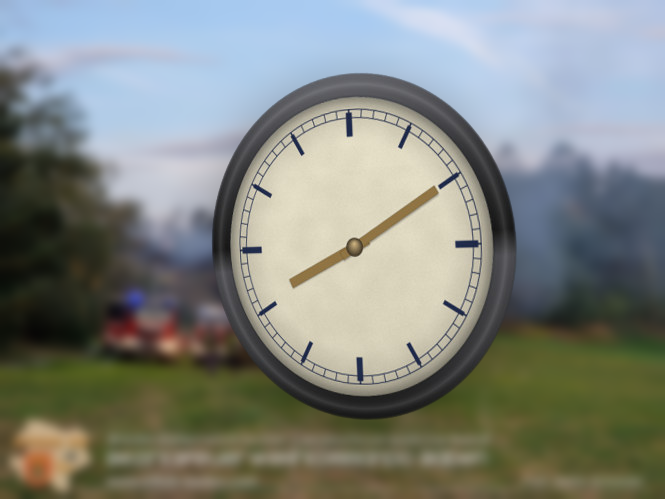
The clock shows 8:10
